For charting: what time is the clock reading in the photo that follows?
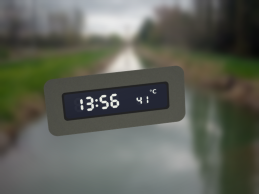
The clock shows 13:56
